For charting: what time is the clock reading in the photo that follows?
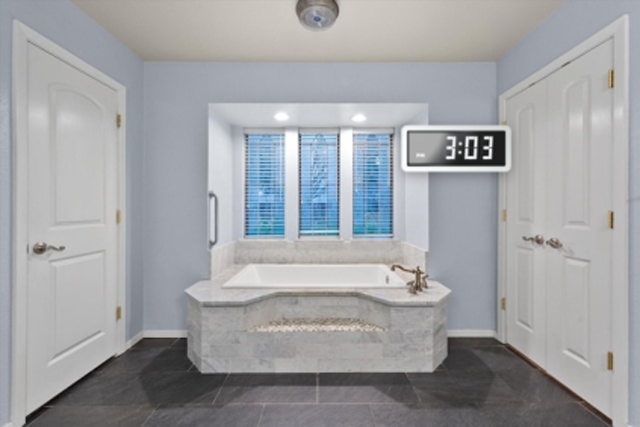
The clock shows 3:03
